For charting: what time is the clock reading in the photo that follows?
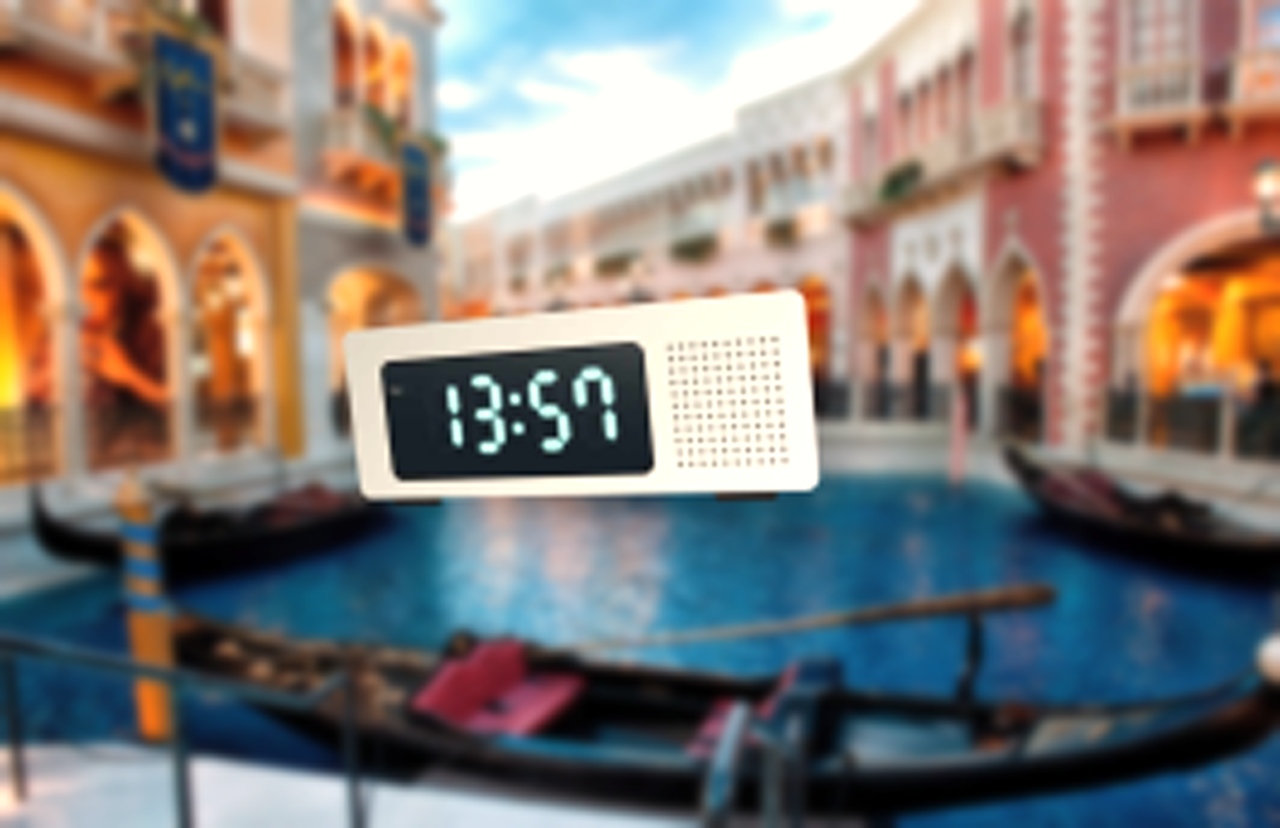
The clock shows 13:57
